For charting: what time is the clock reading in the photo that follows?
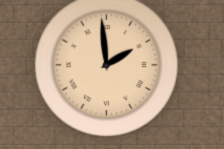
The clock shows 1:59
